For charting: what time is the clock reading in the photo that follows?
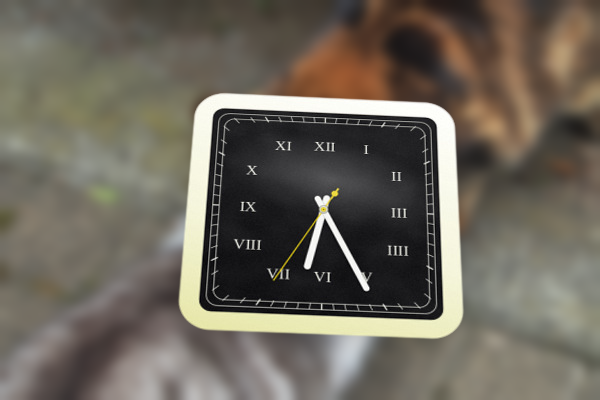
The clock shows 6:25:35
